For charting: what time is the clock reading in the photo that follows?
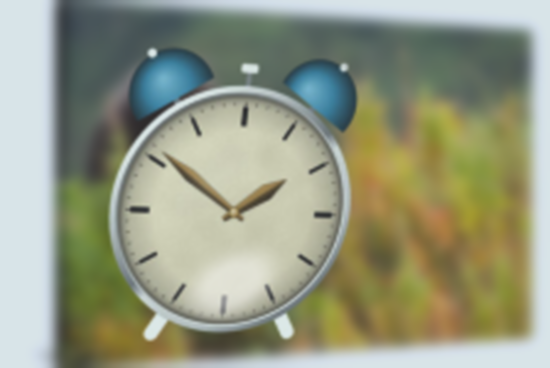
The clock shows 1:51
